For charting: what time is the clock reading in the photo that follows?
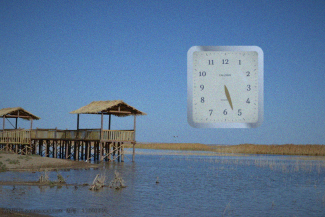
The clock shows 5:27
